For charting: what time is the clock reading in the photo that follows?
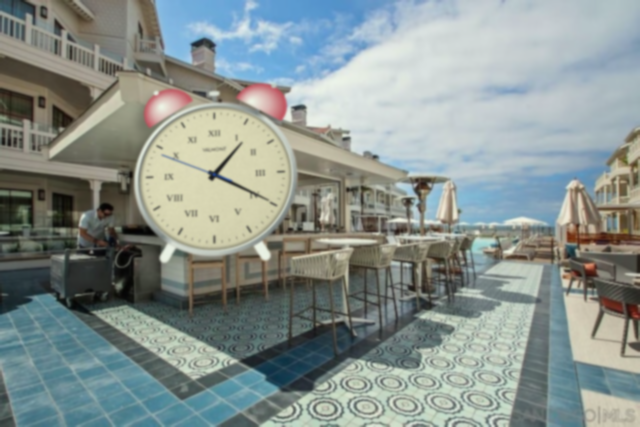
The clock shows 1:19:49
